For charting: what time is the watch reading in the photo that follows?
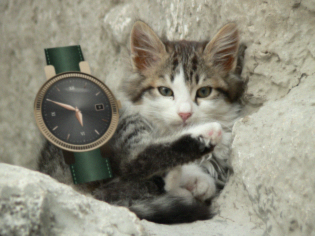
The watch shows 5:50
